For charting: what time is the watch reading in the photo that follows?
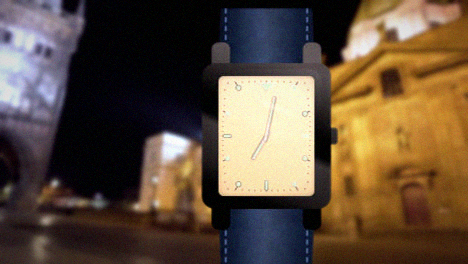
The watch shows 7:02
